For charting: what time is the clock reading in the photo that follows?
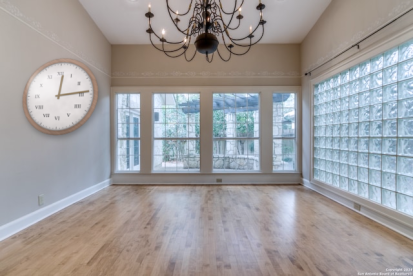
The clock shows 12:14
